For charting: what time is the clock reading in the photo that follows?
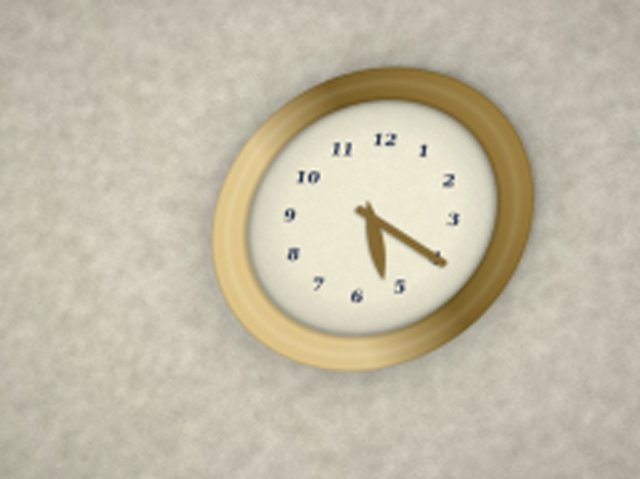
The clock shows 5:20
